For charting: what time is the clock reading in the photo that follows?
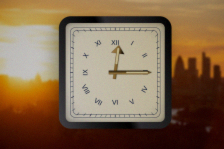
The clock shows 12:15
